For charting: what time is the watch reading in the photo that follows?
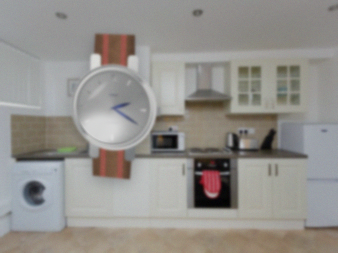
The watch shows 2:20
